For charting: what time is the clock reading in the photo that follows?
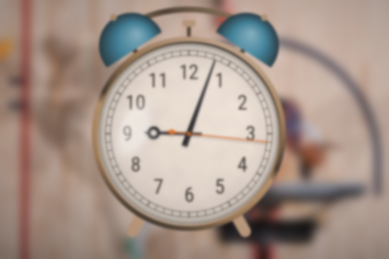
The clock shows 9:03:16
